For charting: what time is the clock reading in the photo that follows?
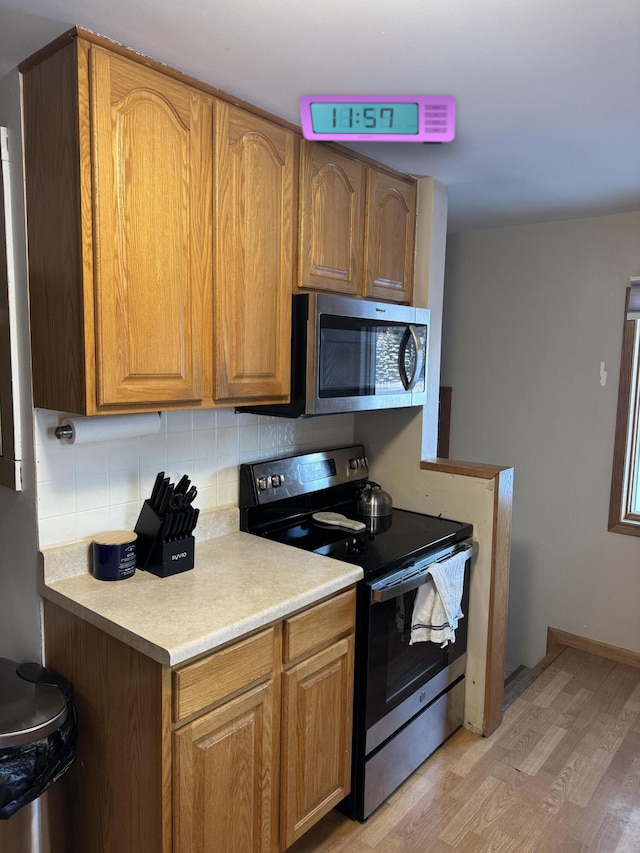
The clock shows 11:57
